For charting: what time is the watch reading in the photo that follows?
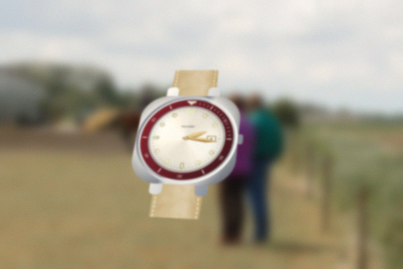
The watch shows 2:16
